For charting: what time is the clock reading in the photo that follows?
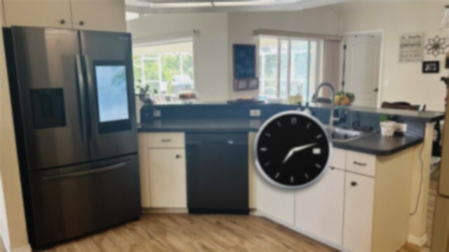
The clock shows 7:12
